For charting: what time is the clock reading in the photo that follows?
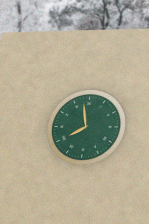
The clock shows 7:58
